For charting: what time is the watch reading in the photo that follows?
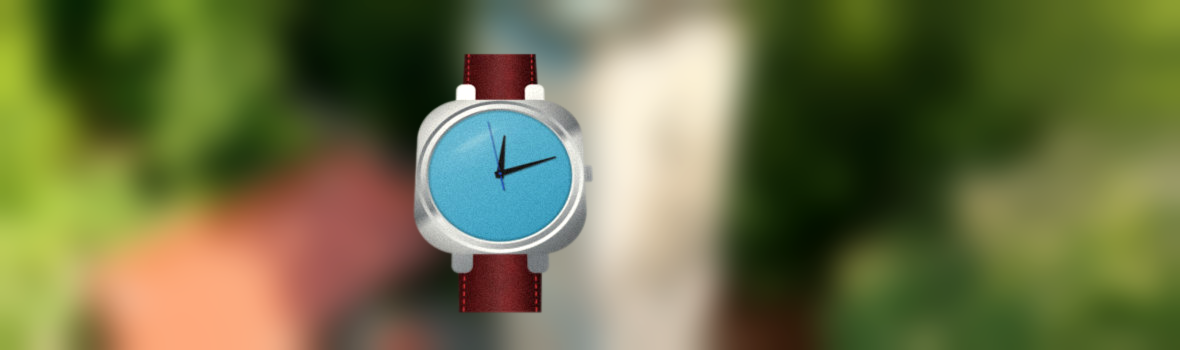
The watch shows 12:11:58
